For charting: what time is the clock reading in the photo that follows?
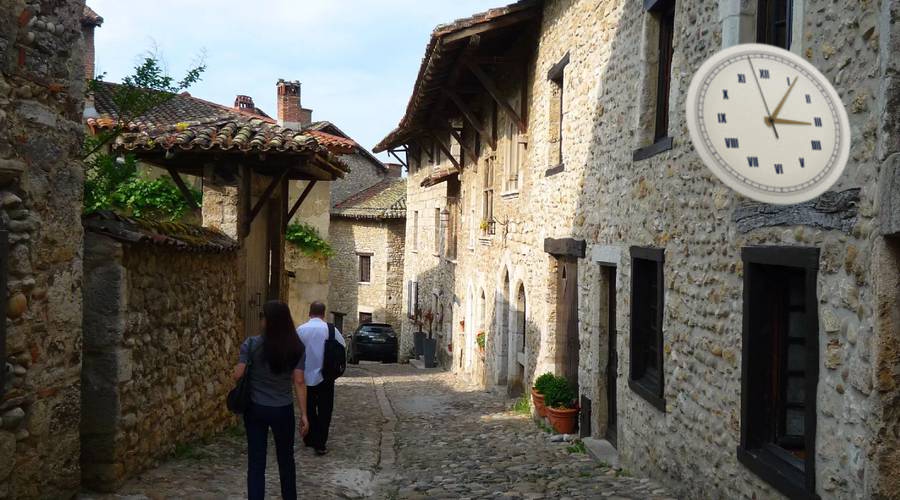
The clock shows 3:05:58
